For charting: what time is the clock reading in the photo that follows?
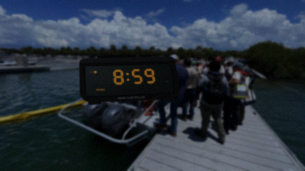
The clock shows 8:59
